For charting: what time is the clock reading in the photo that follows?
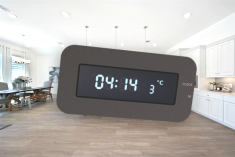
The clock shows 4:14
